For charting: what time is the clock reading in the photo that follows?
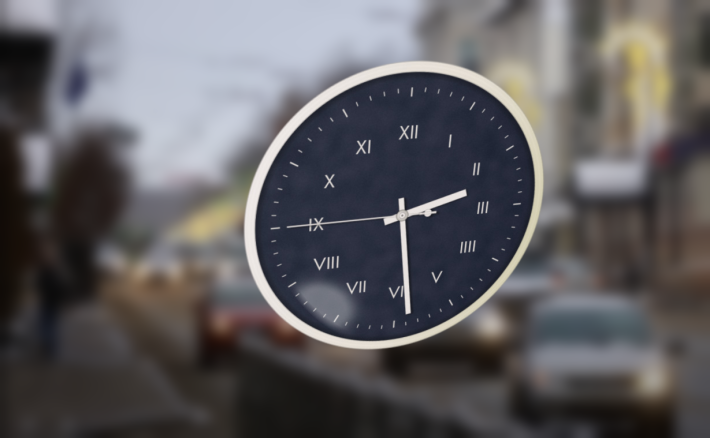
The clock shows 2:28:45
